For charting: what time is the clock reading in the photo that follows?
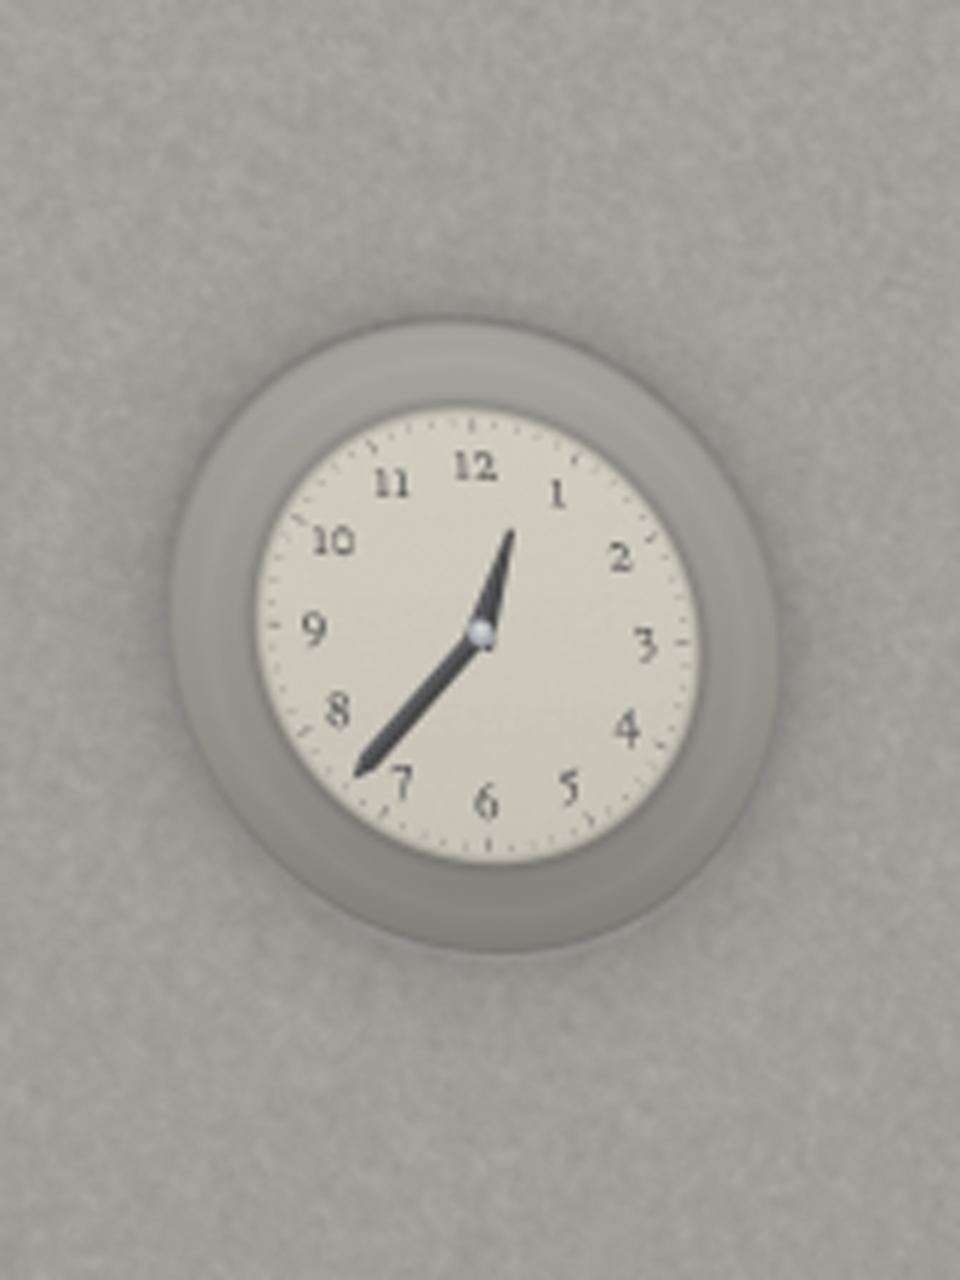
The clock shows 12:37
